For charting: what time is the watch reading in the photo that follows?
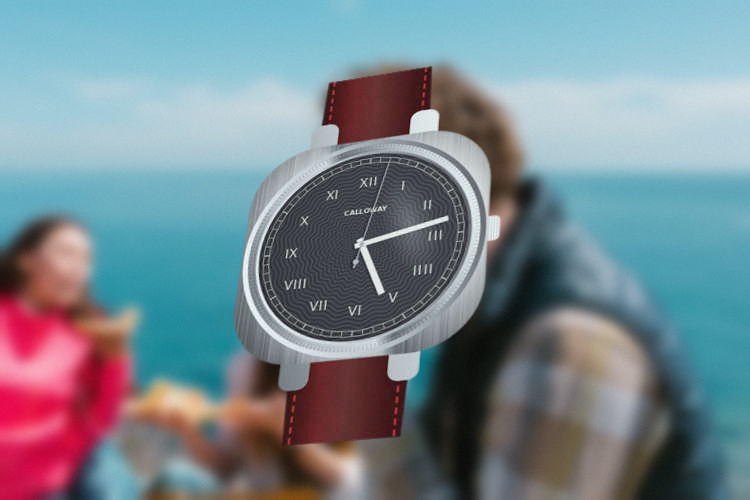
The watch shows 5:13:02
